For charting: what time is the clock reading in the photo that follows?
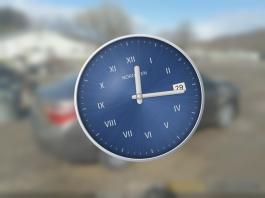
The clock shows 12:16
